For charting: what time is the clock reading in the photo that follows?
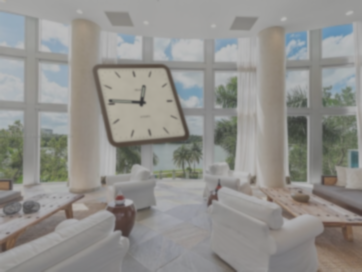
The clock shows 12:46
